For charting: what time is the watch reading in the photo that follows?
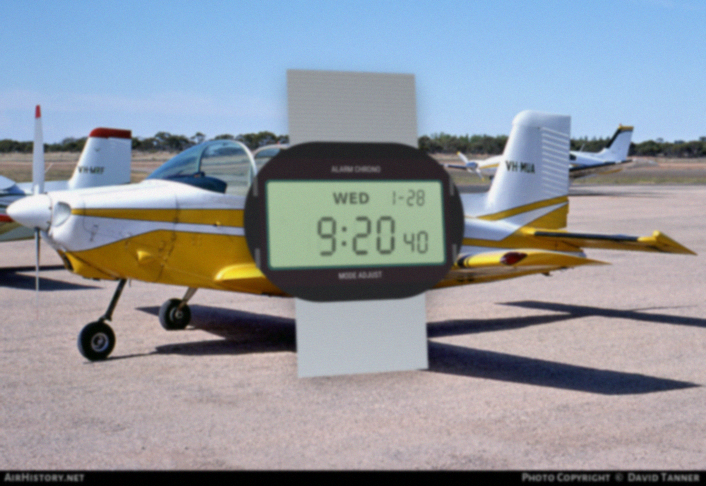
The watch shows 9:20:40
